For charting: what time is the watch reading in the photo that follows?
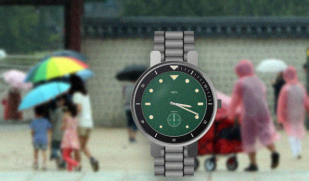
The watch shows 3:19
